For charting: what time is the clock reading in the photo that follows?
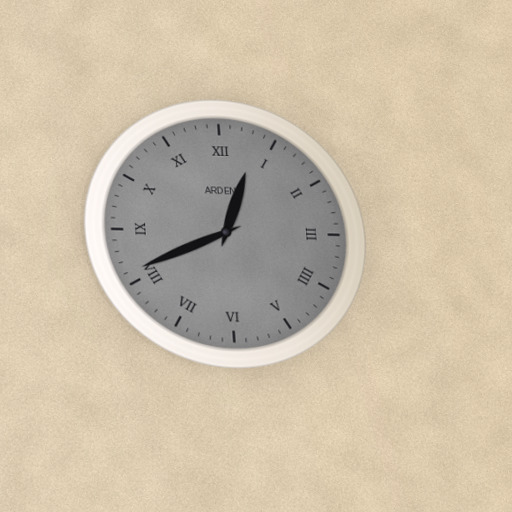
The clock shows 12:41
